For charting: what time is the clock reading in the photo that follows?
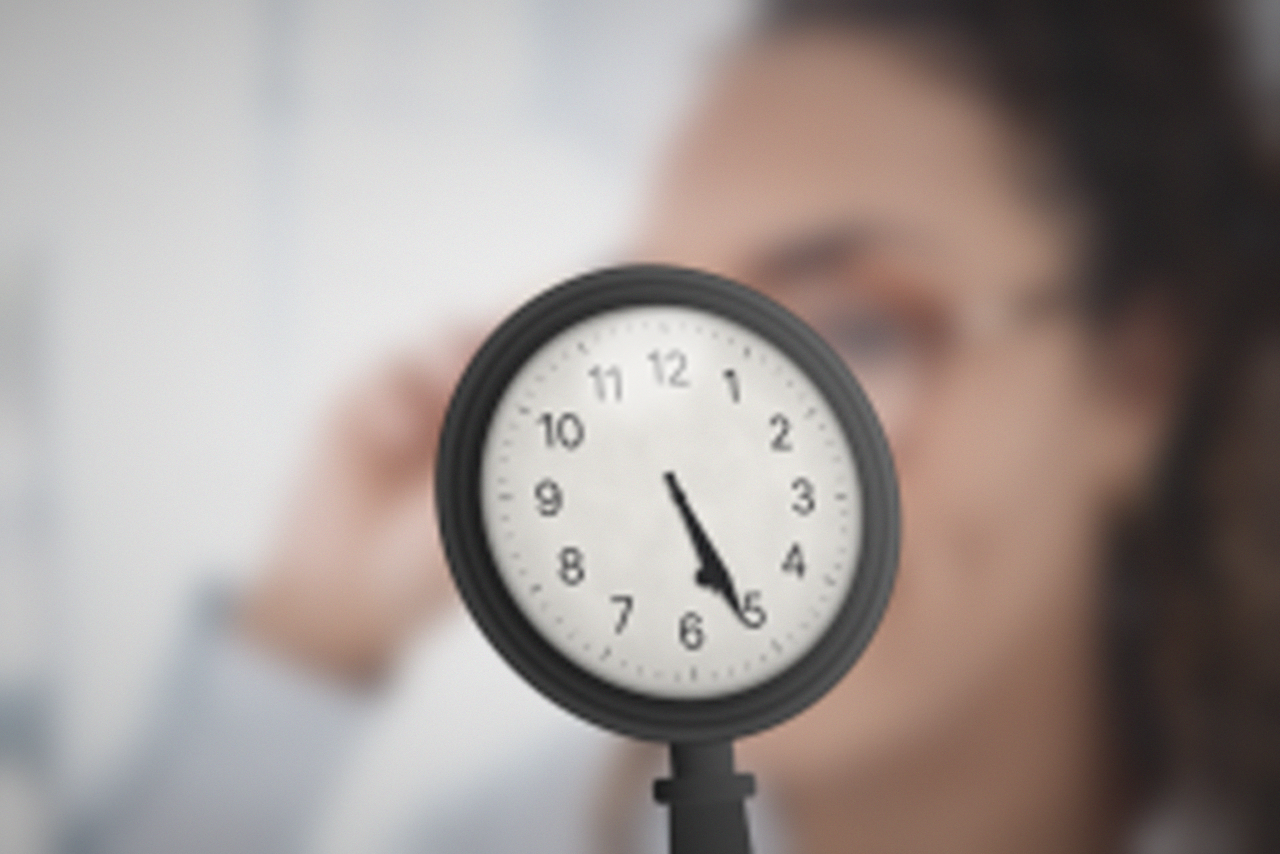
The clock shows 5:26
